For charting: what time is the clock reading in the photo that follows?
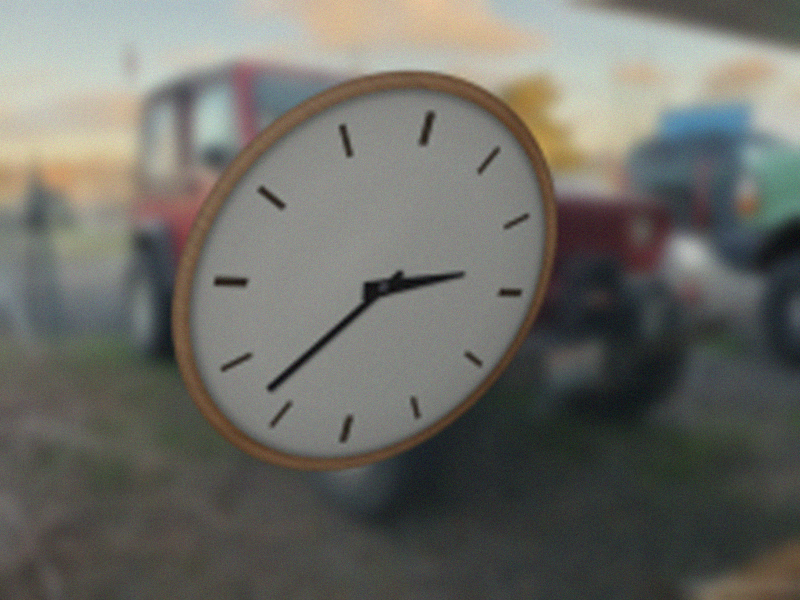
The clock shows 2:37
